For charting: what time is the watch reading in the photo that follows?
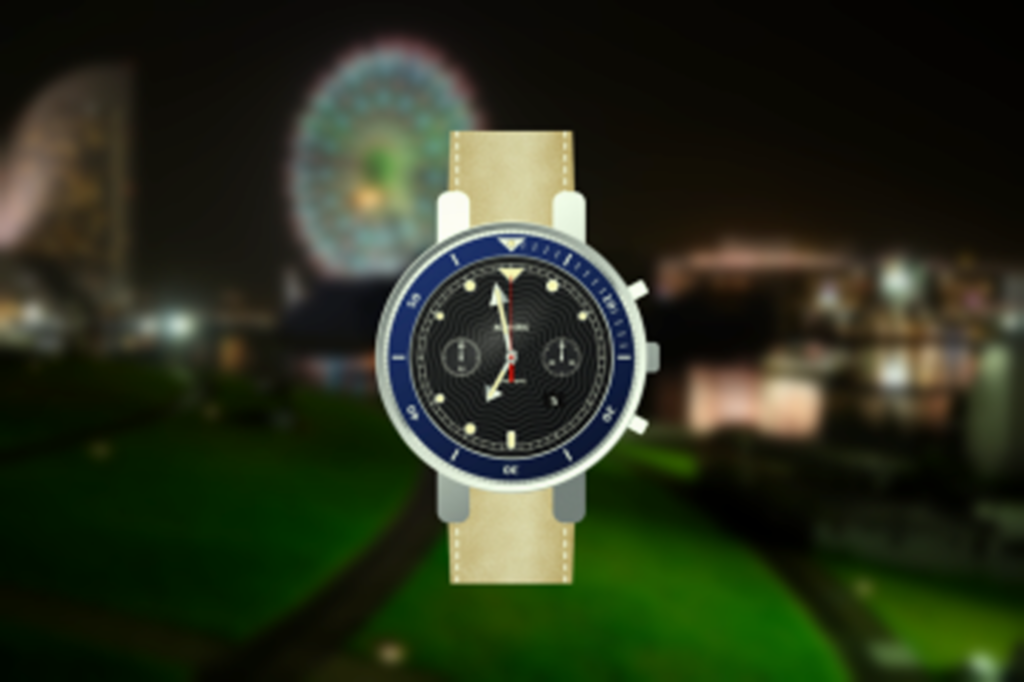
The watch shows 6:58
